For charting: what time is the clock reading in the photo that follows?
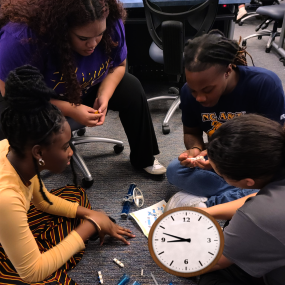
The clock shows 8:48
